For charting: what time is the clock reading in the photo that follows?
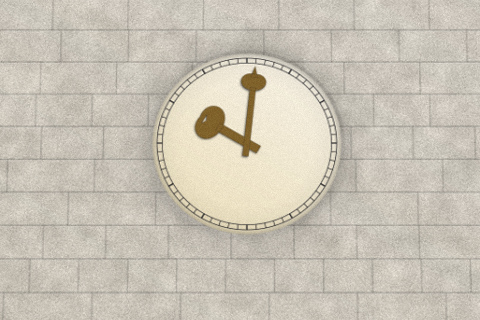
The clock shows 10:01
